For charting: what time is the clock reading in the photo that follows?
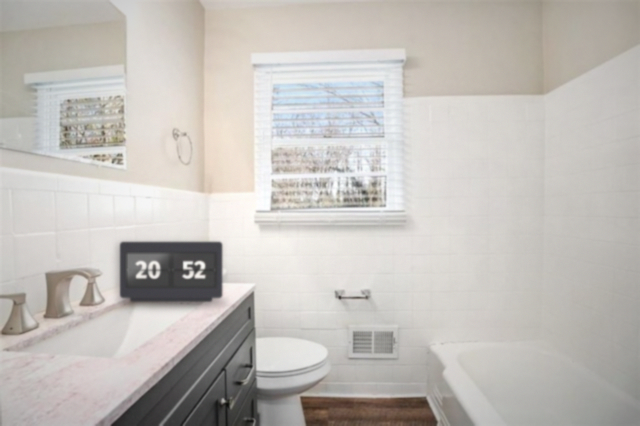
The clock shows 20:52
